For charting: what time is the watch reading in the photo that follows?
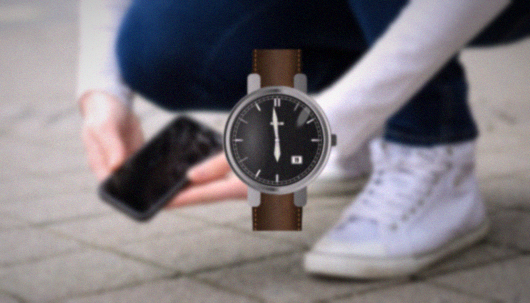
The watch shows 5:59
